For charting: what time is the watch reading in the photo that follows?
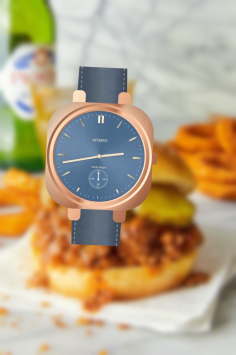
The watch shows 2:43
